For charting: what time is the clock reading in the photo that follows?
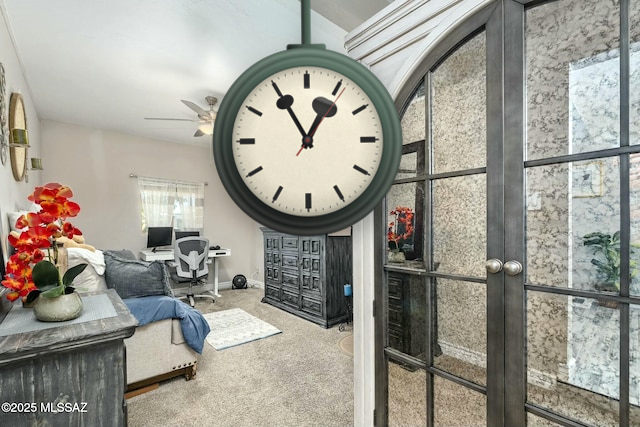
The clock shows 12:55:06
